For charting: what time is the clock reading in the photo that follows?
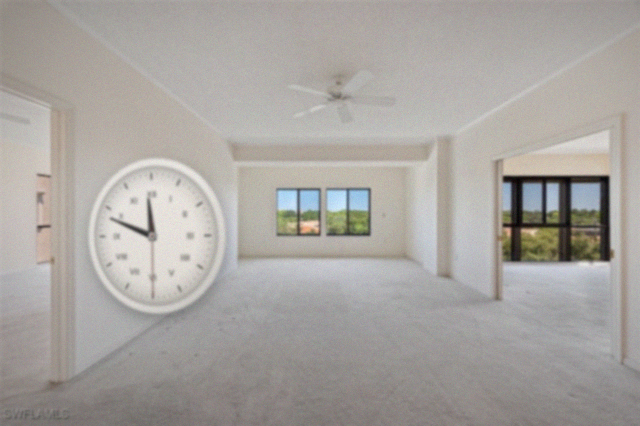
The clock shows 11:48:30
